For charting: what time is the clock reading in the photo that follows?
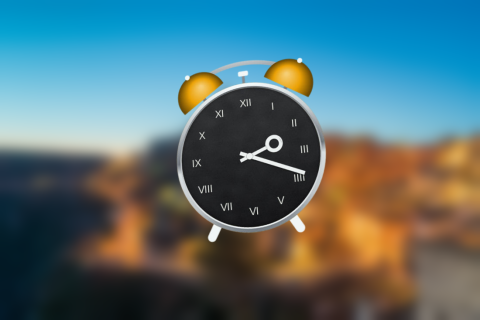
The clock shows 2:19
